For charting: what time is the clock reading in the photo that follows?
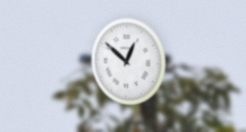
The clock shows 12:51
